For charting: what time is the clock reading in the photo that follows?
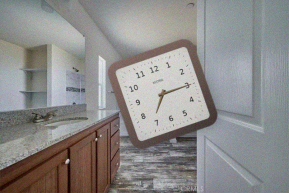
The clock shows 7:15
